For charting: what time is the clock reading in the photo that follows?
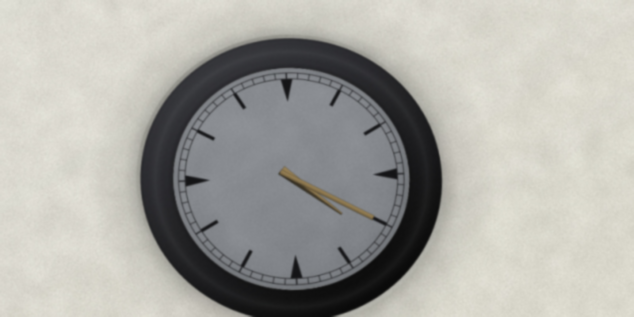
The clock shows 4:20
